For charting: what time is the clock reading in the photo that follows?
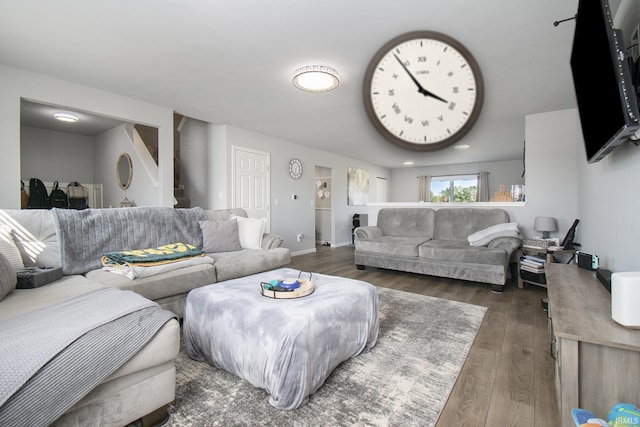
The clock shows 3:54
